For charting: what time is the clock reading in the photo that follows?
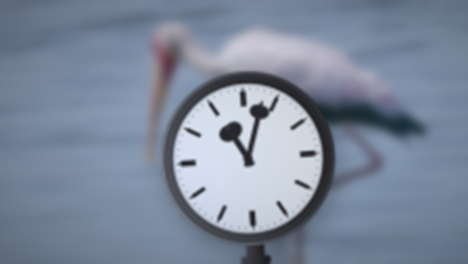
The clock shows 11:03
